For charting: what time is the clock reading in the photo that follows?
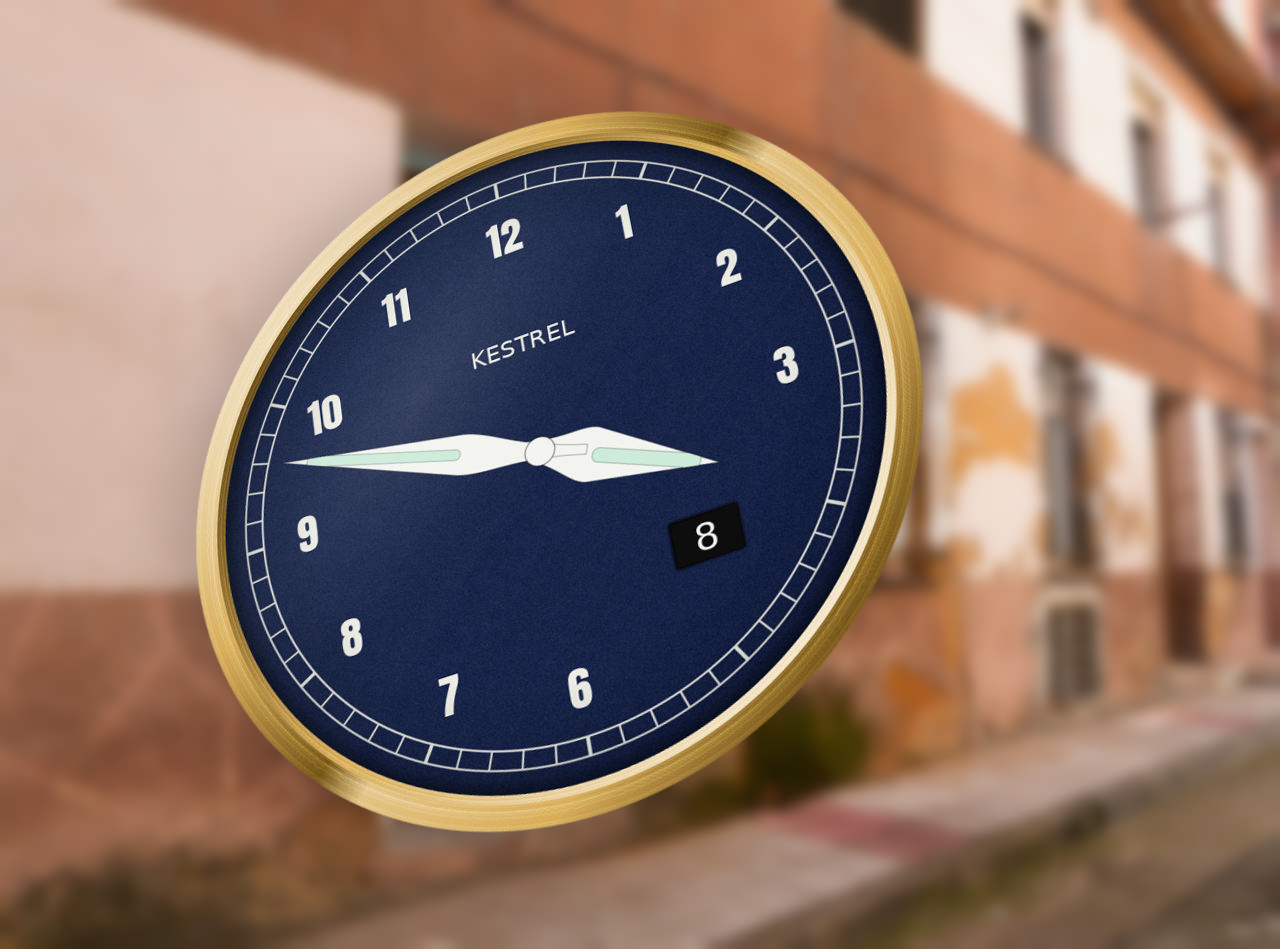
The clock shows 3:48
